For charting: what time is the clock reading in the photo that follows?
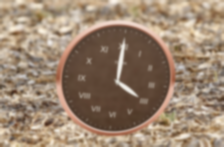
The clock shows 4:00
